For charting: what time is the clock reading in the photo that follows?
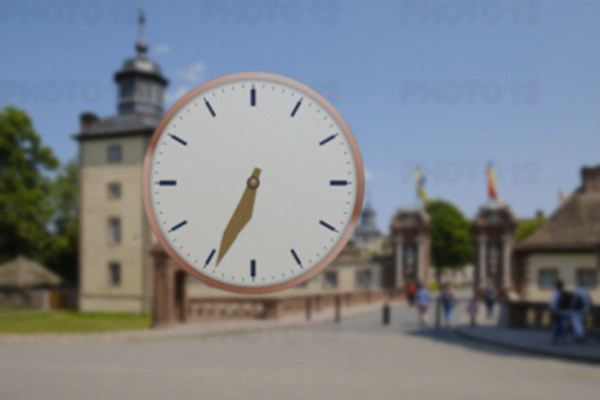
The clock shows 6:34
